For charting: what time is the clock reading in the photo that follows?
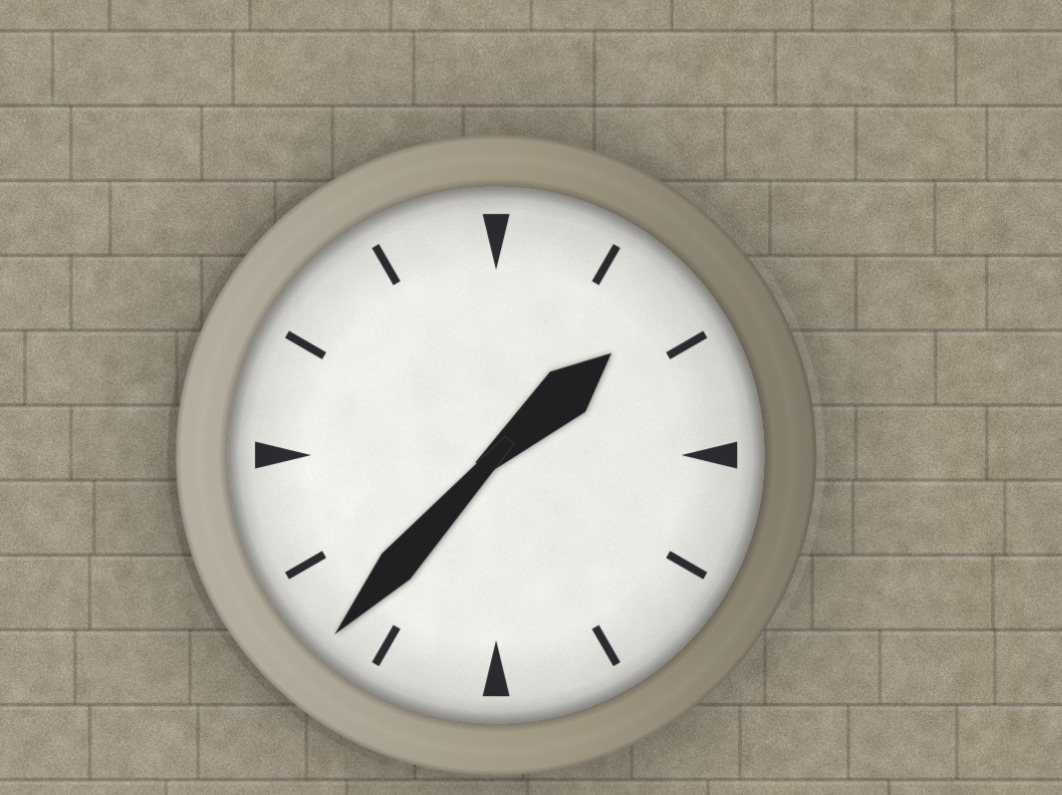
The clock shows 1:37
